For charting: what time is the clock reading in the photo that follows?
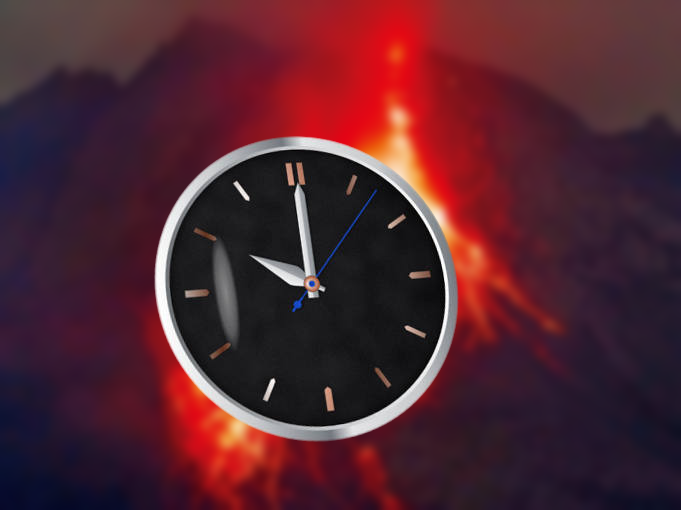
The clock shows 10:00:07
